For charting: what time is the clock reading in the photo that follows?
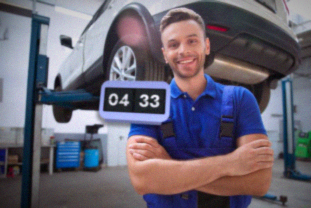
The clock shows 4:33
